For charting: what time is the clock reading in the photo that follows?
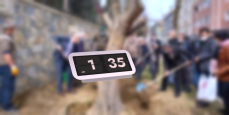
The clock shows 1:35
